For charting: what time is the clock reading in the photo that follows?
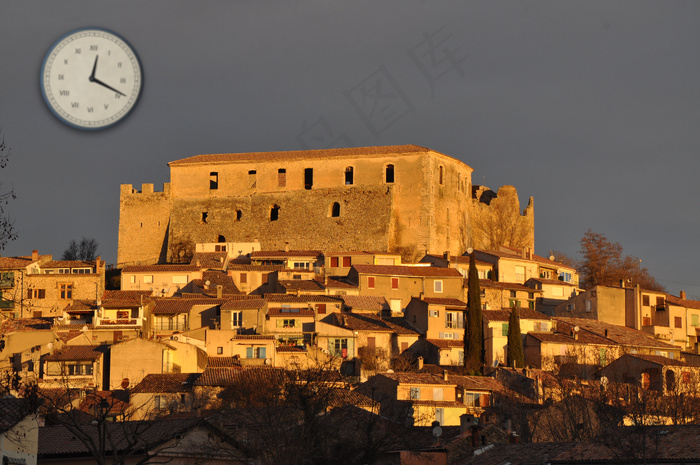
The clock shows 12:19
